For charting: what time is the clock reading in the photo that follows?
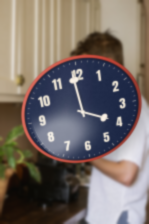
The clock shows 3:59
